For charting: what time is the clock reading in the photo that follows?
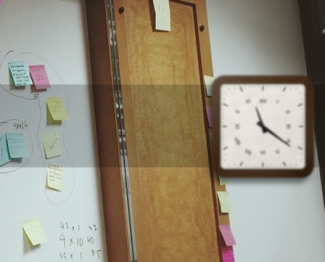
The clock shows 11:21
